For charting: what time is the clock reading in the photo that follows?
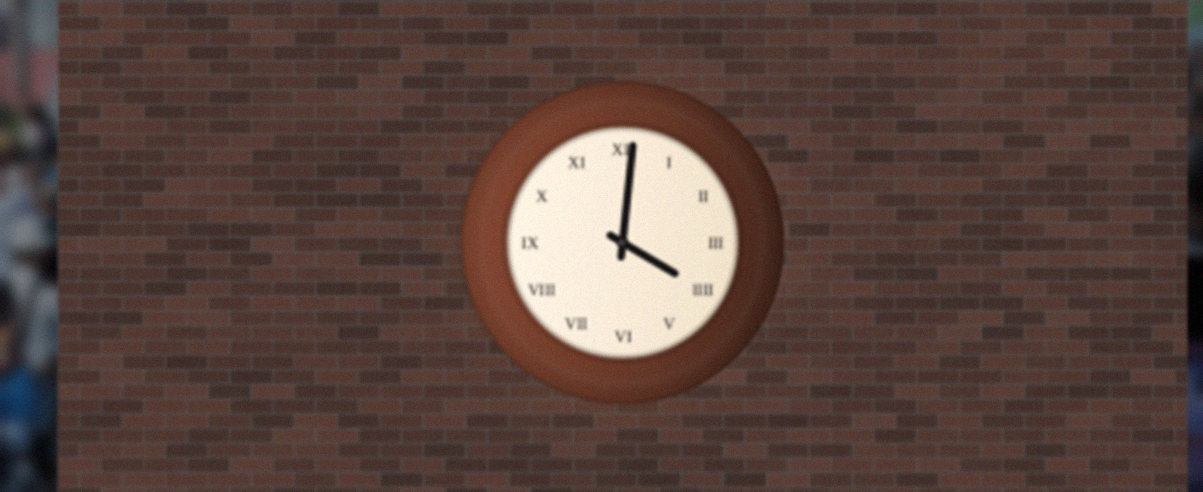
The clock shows 4:01
